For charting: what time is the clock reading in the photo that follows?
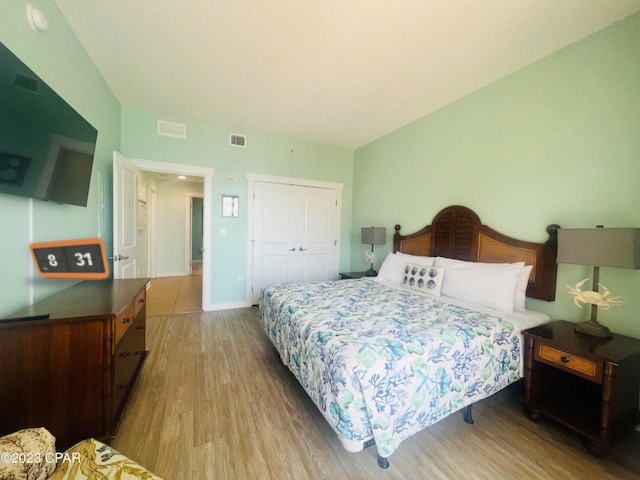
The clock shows 8:31
